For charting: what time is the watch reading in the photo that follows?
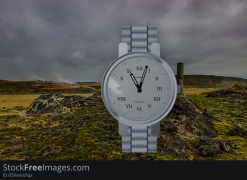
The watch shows 11:03
